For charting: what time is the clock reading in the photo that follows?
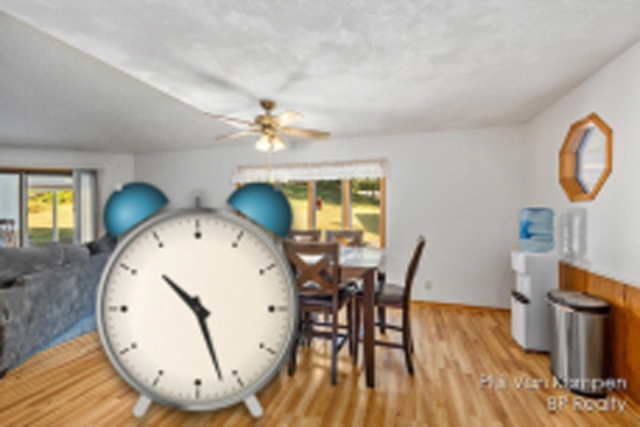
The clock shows 10:27
